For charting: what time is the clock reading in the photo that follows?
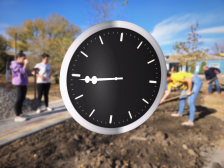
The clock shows 8:44
